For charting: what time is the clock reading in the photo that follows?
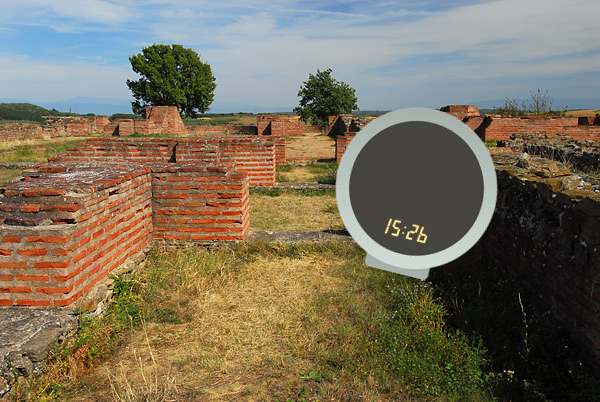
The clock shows 15:26
